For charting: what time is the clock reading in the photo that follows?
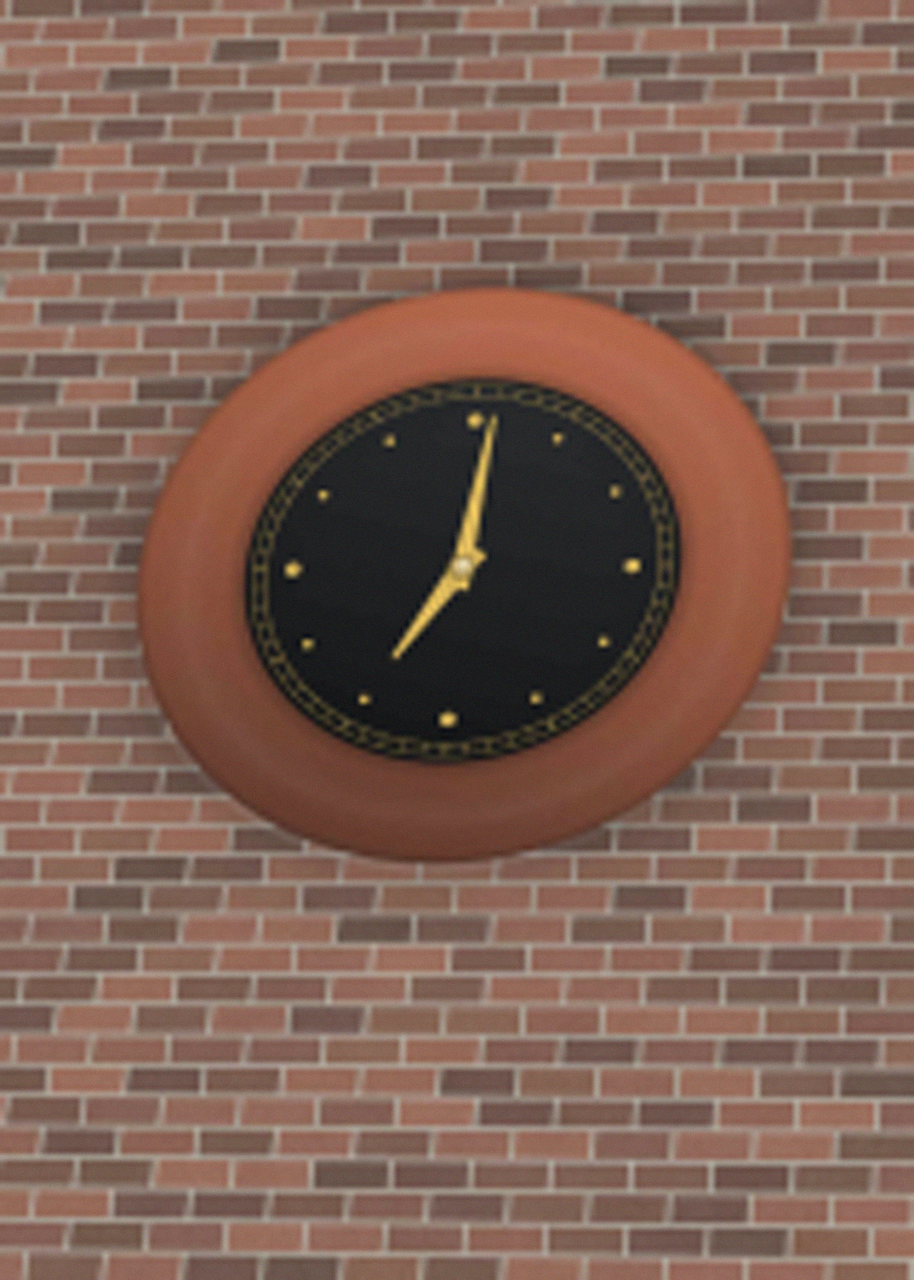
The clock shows 7:01
